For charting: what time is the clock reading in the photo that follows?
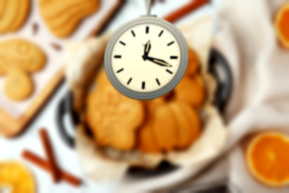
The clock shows 12:18
